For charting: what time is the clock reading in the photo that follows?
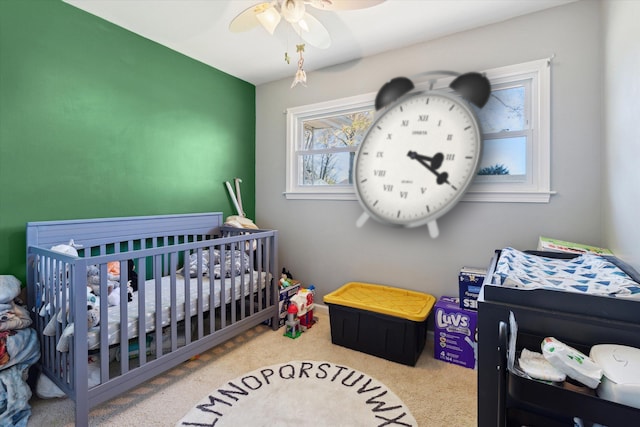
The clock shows 3:20
